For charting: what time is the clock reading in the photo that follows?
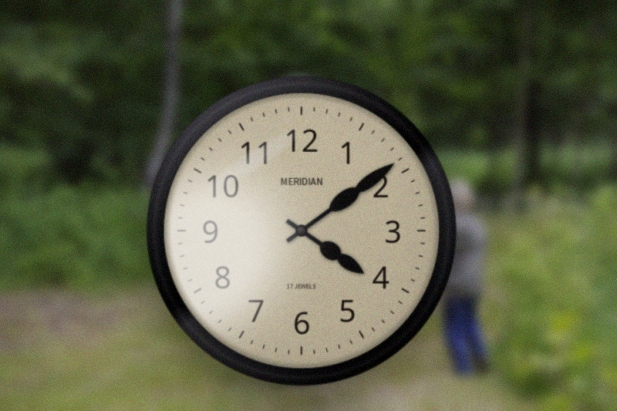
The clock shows 4:09
